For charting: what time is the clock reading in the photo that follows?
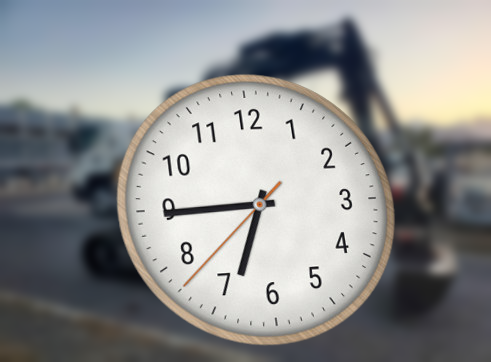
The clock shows 6:44:38
